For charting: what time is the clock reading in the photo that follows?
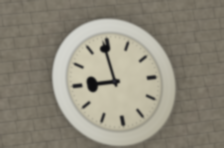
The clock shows 8:59
